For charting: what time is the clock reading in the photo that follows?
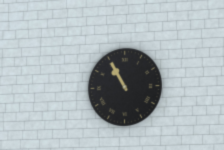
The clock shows 10:55
